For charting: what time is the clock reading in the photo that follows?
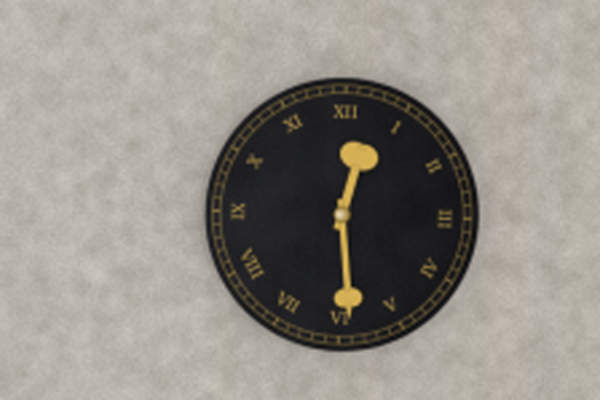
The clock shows 12:29
